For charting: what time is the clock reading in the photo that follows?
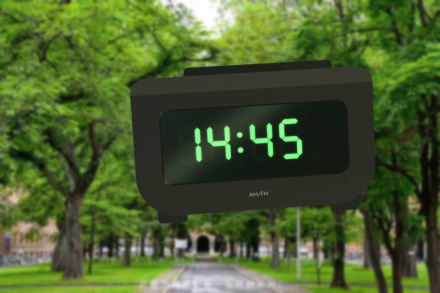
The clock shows 14:45
